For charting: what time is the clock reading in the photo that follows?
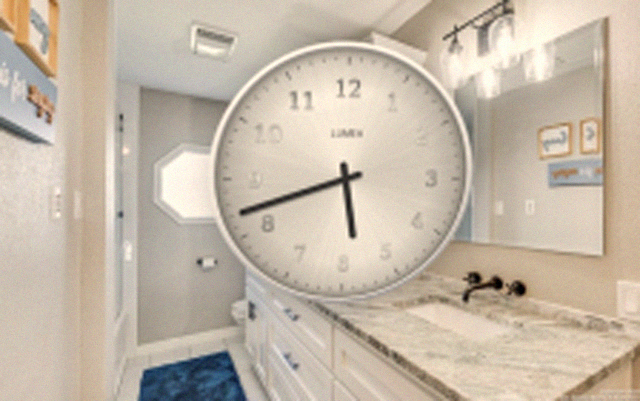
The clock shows 5:42
